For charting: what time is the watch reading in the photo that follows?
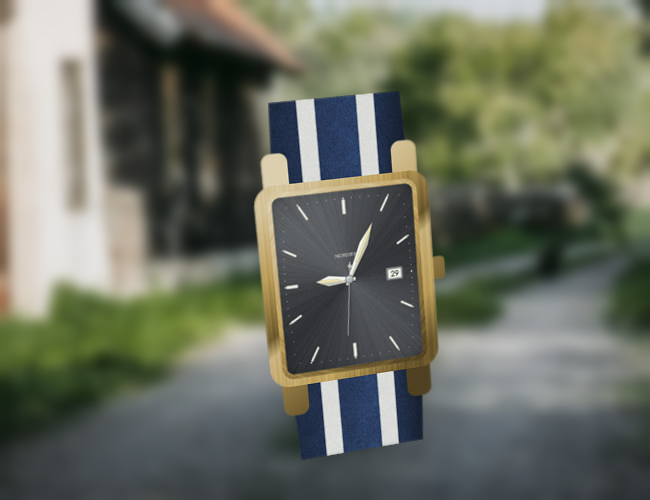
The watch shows 9:04:31
